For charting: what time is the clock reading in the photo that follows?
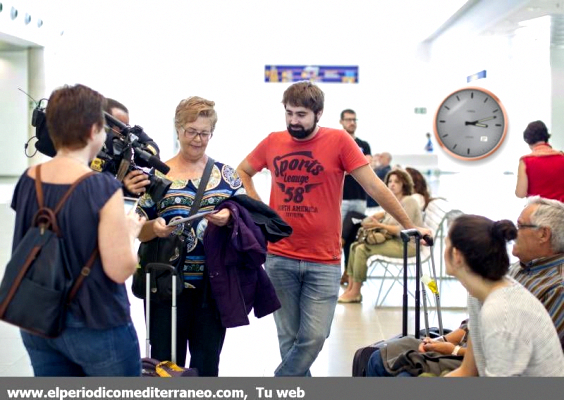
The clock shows 3:12
